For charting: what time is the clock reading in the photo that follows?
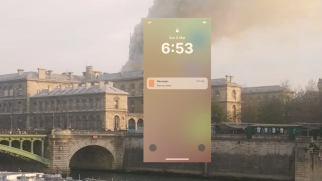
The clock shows 6:53
